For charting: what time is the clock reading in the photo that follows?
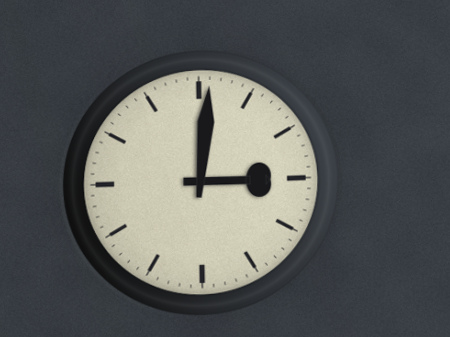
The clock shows 3:01
